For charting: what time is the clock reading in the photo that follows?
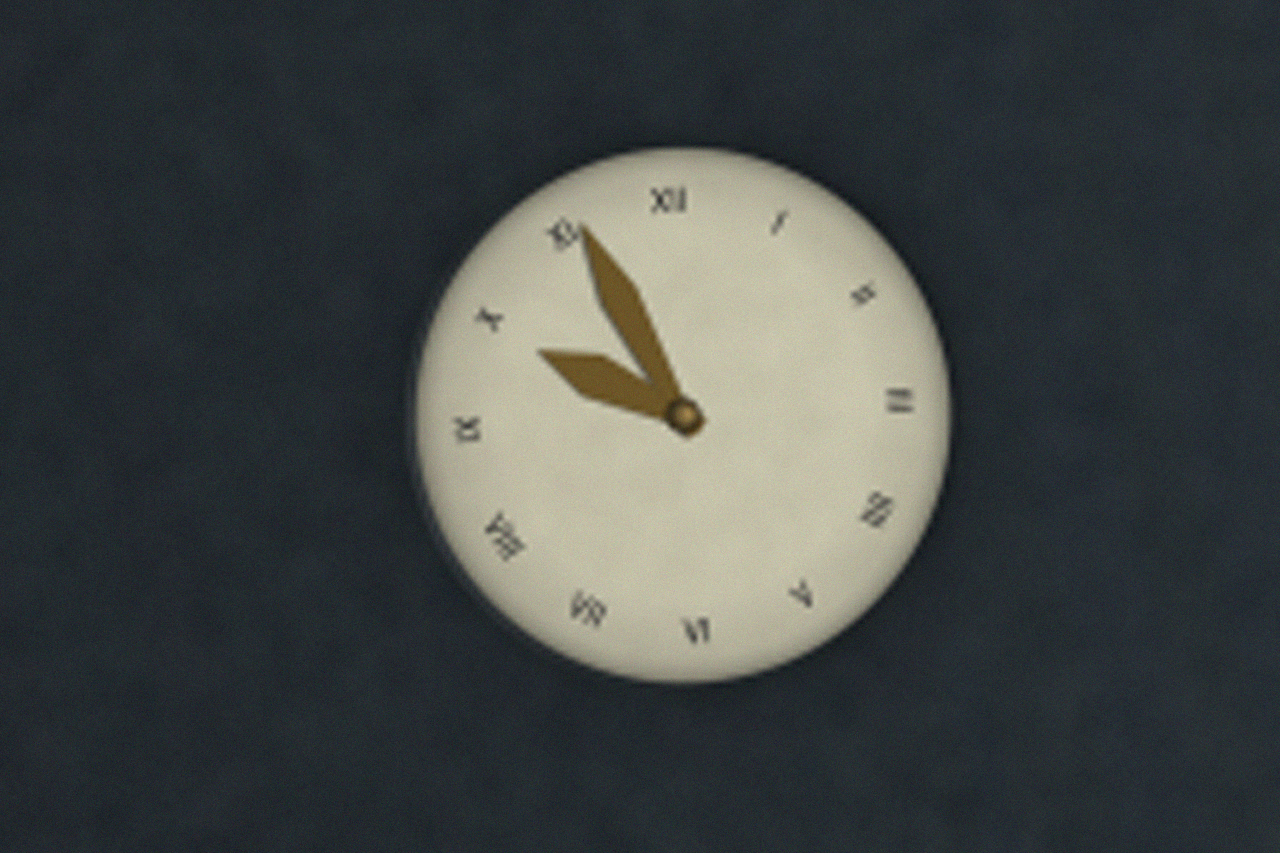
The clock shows 9:56
